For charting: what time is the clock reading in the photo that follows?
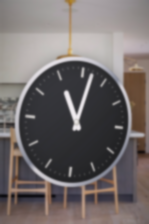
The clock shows 11:02
